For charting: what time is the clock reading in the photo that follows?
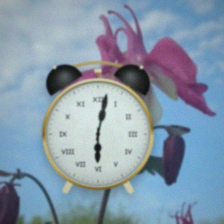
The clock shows 6:02
